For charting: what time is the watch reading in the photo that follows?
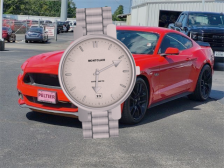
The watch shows 6:11
